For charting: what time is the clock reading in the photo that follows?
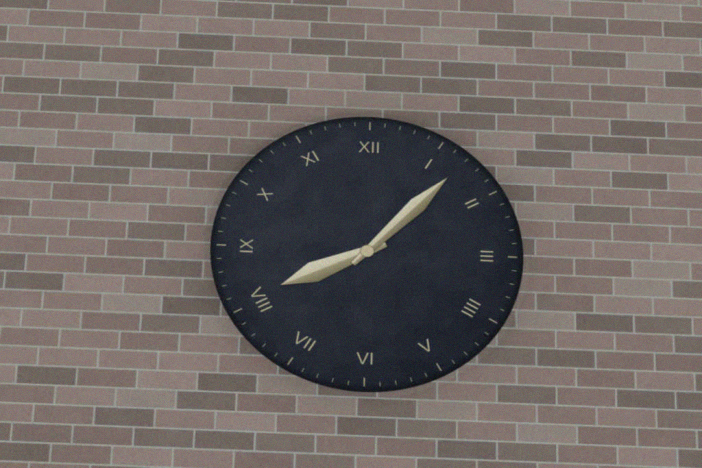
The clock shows 8:07
